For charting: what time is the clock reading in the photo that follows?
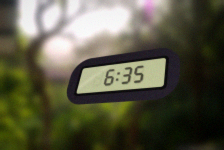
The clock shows 6:35
